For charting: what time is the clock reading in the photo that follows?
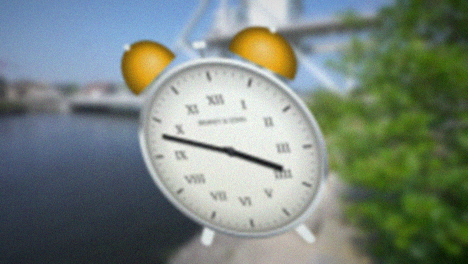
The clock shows 3:48
